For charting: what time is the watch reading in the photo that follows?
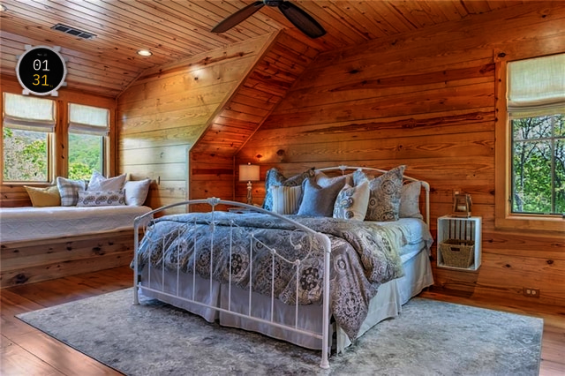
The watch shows 1:31
